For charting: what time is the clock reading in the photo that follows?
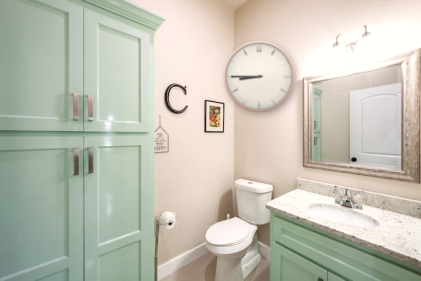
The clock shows 8:45
